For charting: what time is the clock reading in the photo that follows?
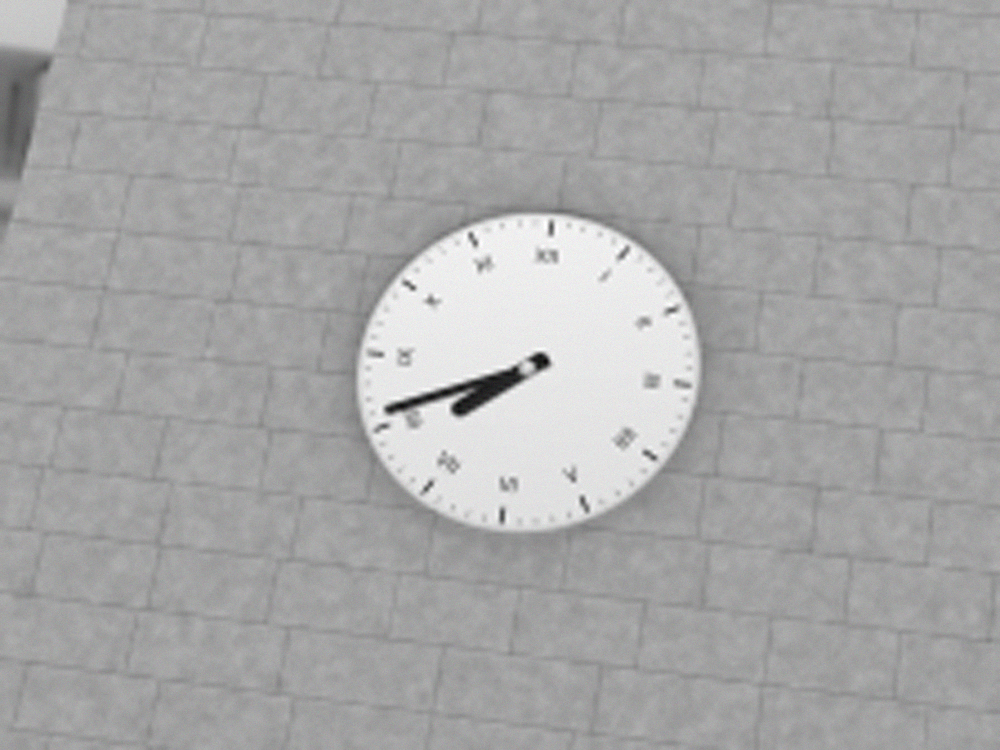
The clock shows 7:41
